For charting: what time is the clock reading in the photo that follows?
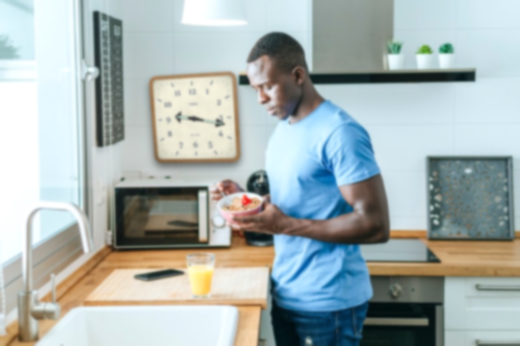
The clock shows 9:17
